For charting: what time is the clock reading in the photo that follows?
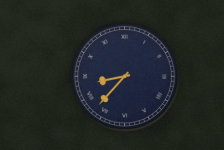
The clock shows 8:37
